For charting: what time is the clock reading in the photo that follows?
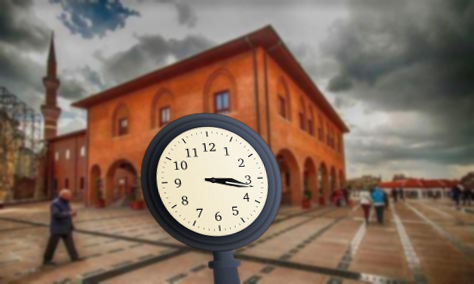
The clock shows 3:17
